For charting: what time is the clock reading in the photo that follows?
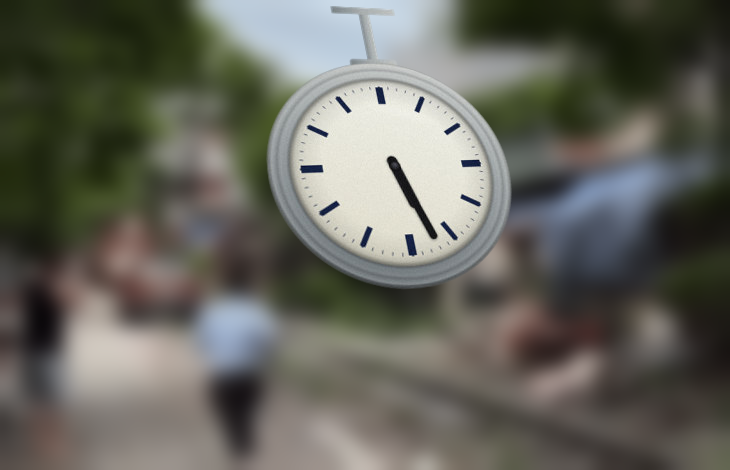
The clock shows 5:27
